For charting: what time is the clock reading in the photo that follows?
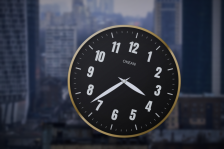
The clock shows 3:37
